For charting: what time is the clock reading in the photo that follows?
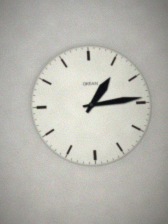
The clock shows 1:14
